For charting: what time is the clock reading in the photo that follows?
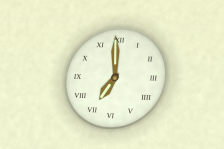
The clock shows 6:59
